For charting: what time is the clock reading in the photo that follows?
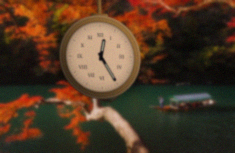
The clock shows 12:25
